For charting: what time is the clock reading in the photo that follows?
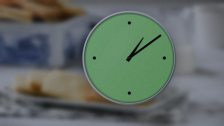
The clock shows 1:09
